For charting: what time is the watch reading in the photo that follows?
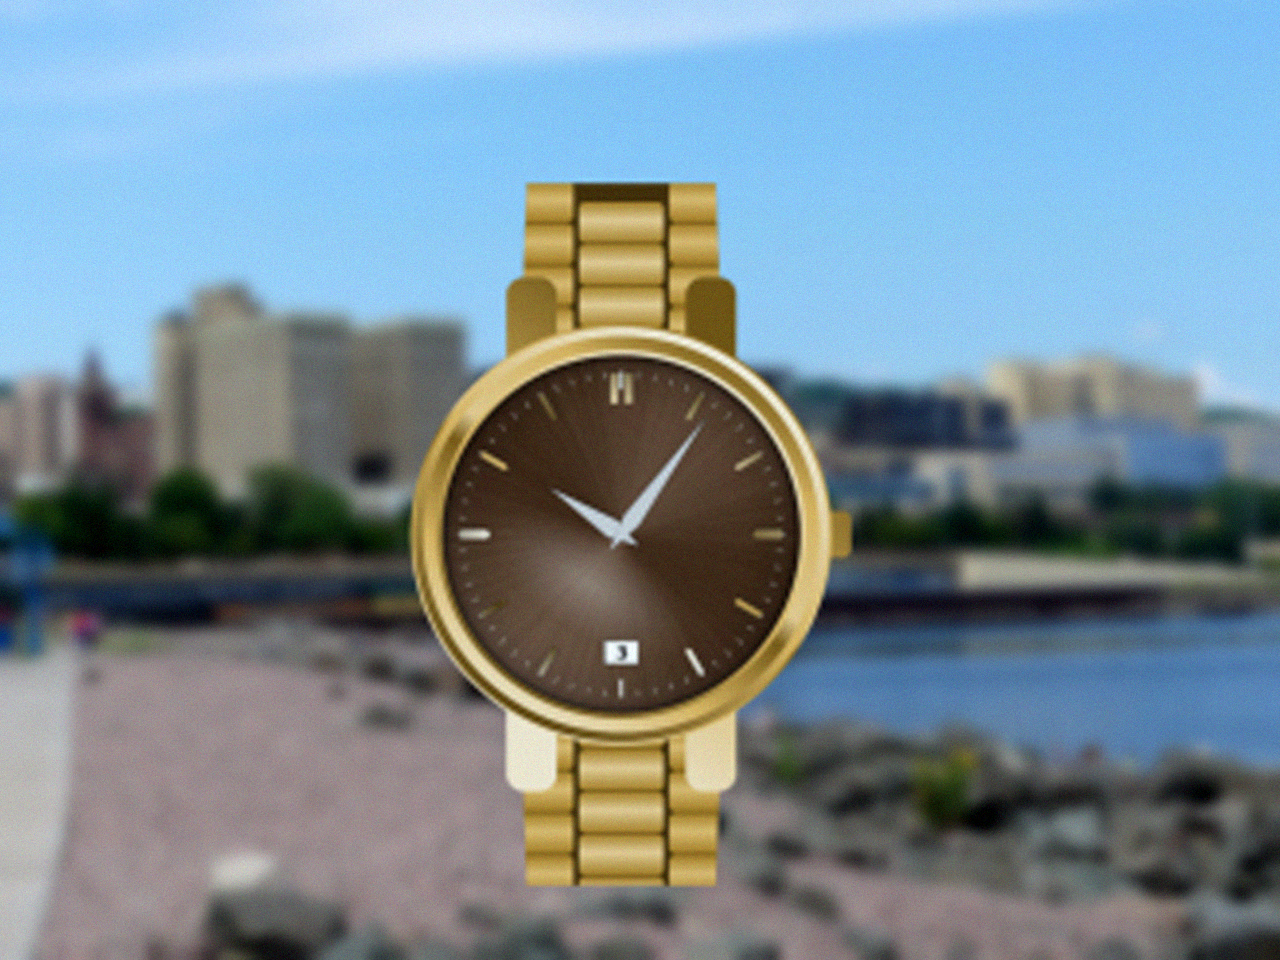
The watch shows 10:06
